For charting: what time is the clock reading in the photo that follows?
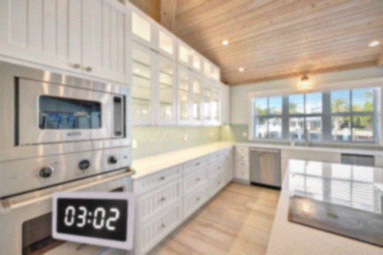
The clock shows 3:02
